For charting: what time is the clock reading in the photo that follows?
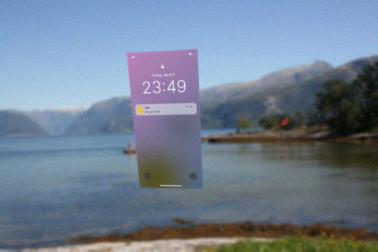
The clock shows 23:49
